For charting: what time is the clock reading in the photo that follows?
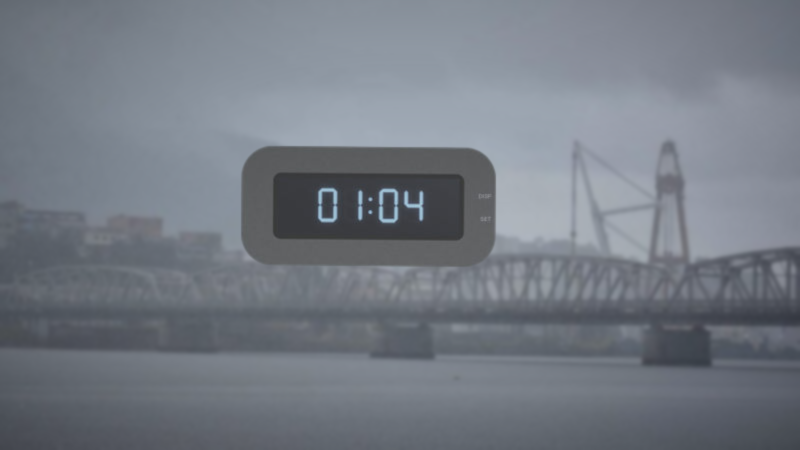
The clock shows 1:04
